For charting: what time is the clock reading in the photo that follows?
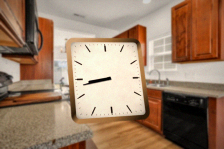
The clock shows 8:43
